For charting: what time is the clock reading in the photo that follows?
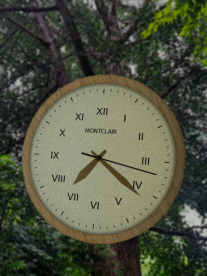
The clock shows 7:21:17
